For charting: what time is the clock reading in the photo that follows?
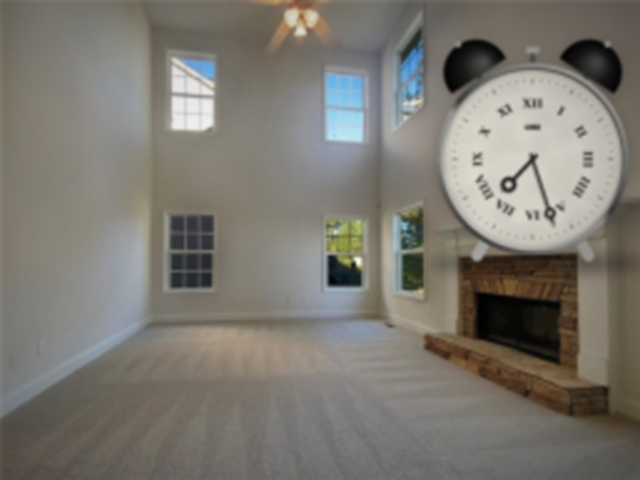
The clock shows 7:27
